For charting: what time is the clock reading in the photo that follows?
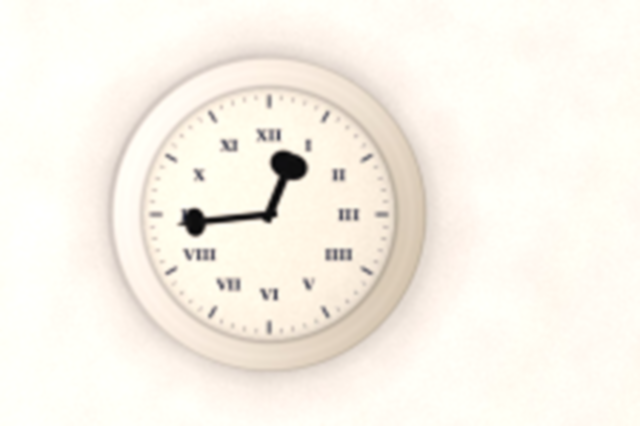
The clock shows 12:44
